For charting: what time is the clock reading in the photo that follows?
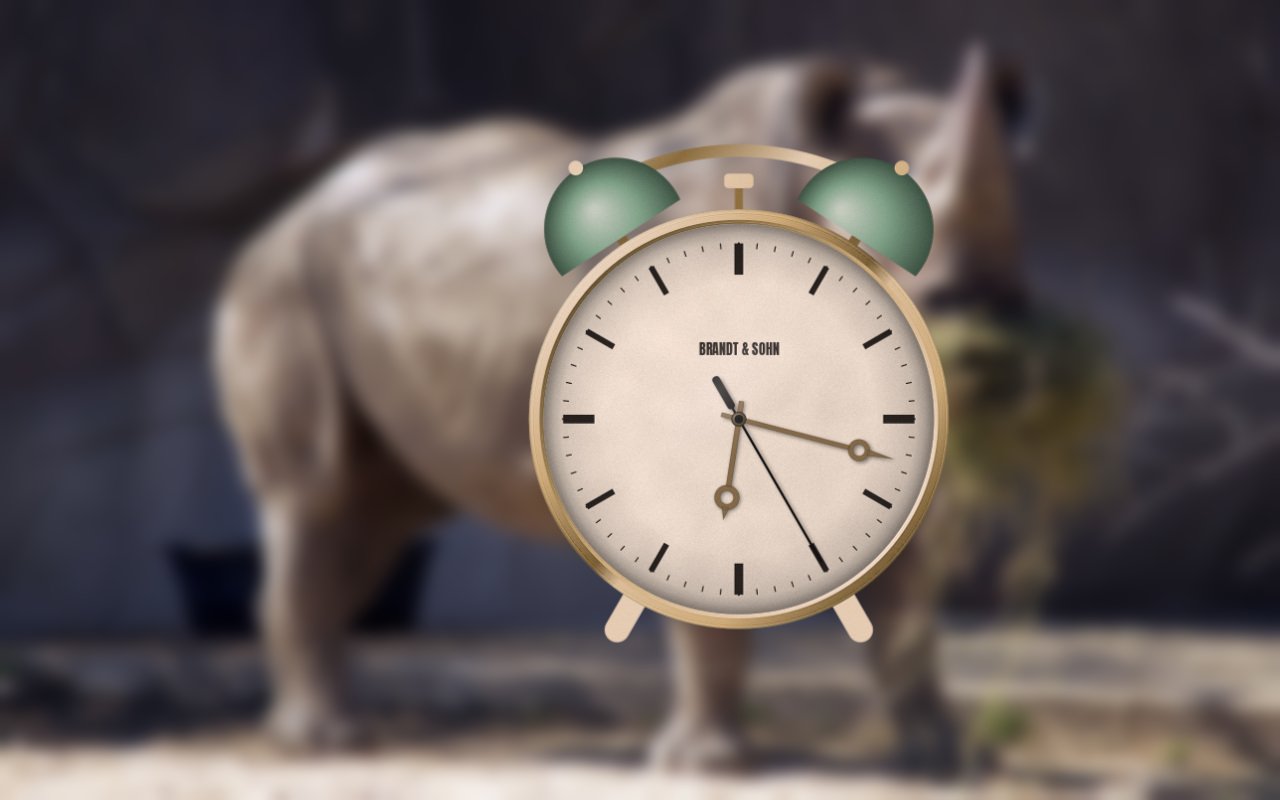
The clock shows 6:17:25
